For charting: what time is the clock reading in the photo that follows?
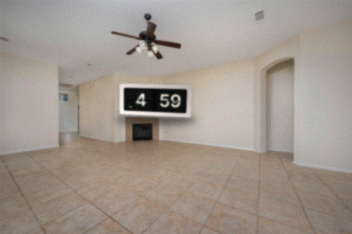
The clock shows 4:59
